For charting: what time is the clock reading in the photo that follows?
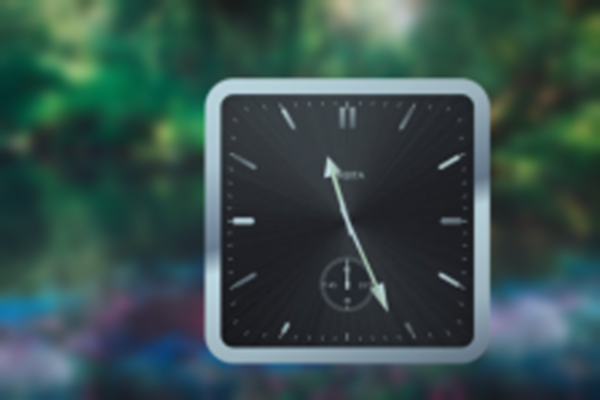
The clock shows 11:26
